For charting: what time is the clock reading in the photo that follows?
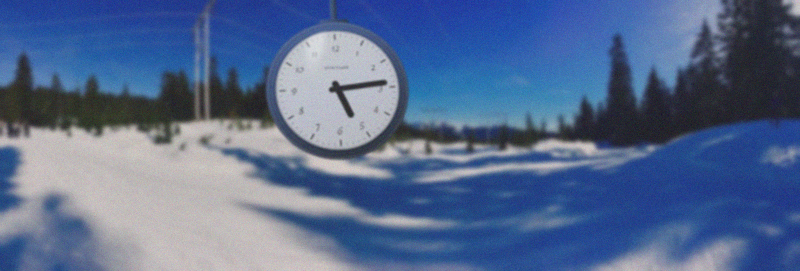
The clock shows 5:14
